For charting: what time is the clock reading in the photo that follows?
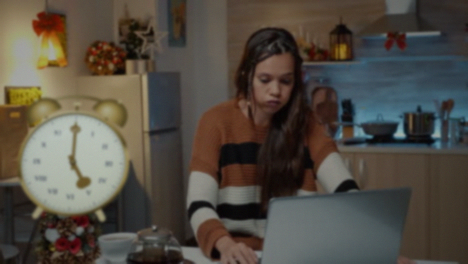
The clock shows 5:00
